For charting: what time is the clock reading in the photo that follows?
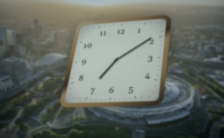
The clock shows 7:09
